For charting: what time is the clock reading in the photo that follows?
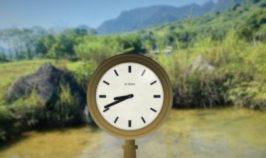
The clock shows 8:41
